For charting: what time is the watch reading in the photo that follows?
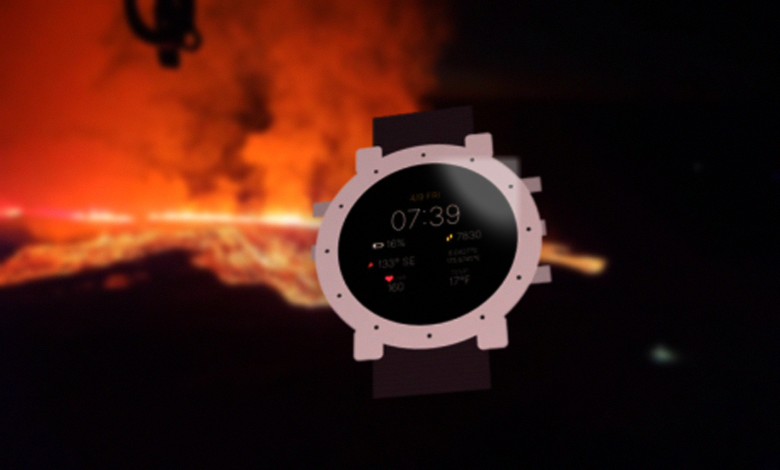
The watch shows 7:39
